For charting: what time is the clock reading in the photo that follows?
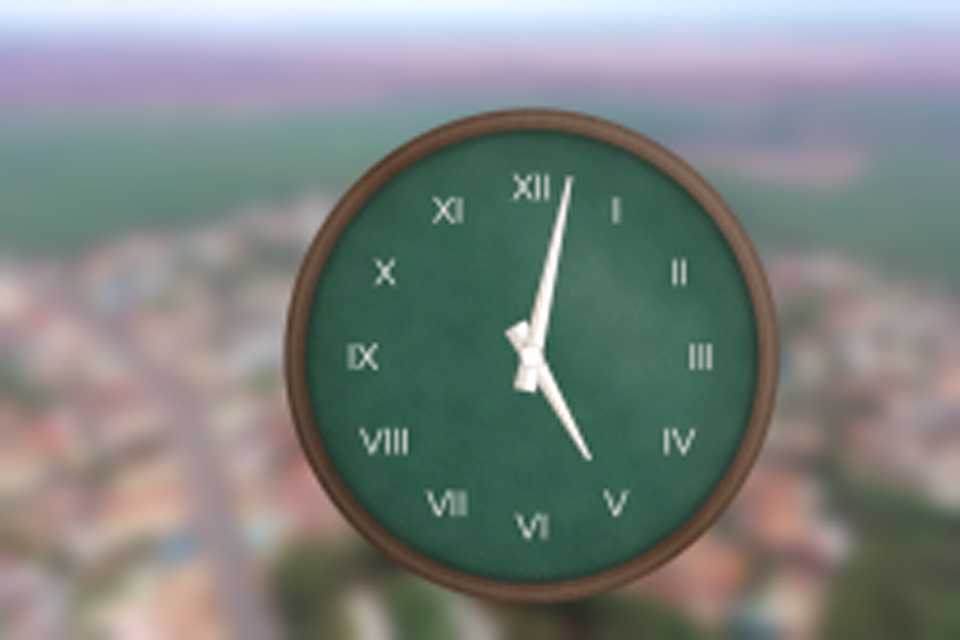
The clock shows 5:02
